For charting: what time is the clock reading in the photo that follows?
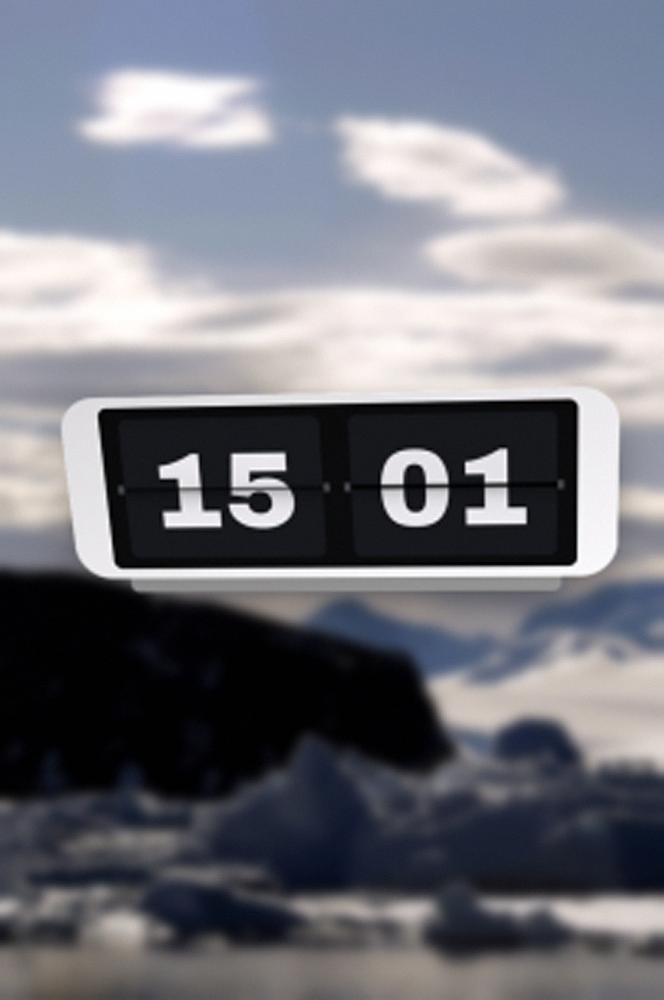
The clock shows 15:01
